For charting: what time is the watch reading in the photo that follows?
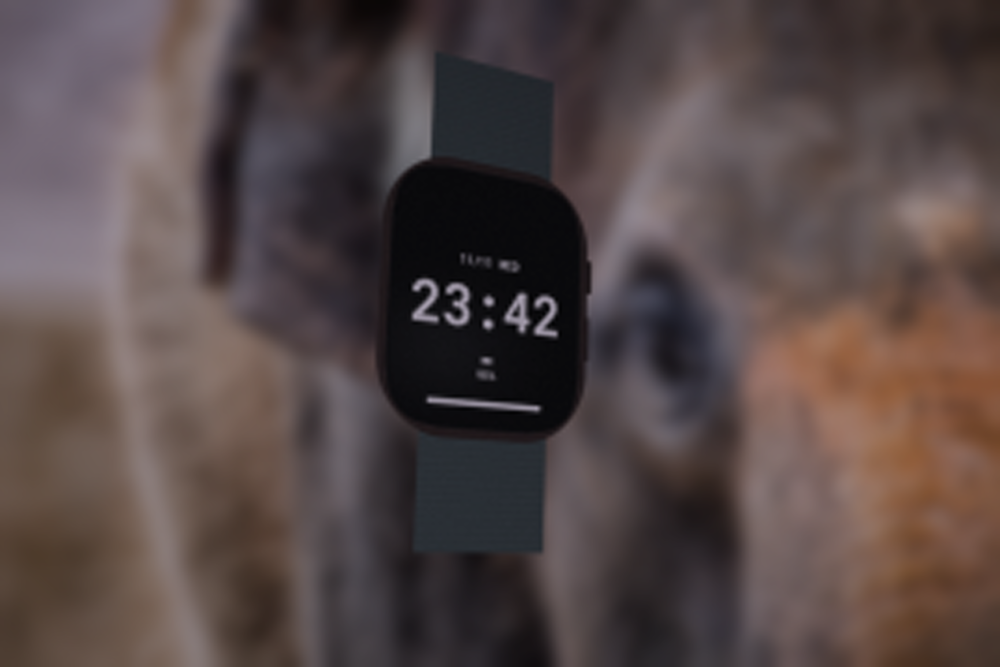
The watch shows 23:42
